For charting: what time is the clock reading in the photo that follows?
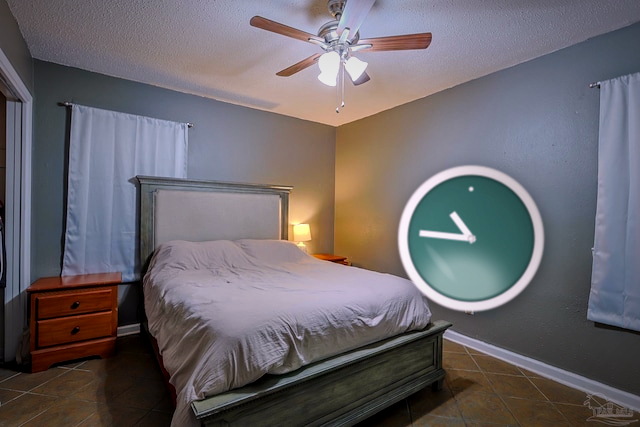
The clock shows 10:46
